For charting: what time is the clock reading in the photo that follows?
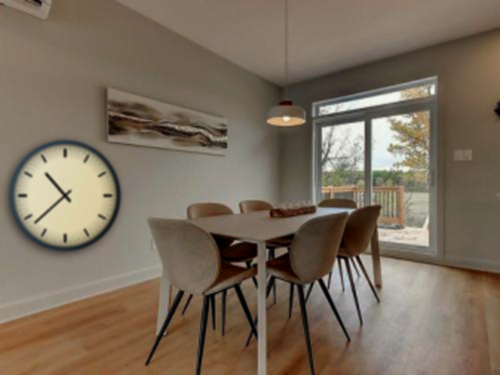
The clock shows 10:38
